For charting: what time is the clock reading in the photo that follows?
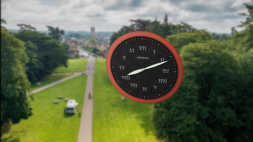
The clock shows 8:11
